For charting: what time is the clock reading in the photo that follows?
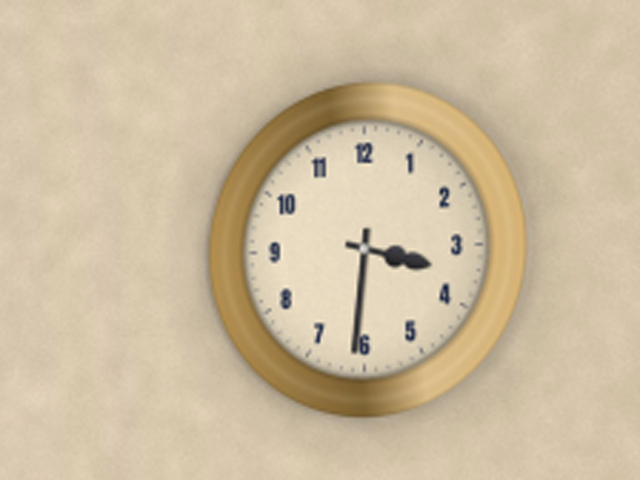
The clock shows 3:31
